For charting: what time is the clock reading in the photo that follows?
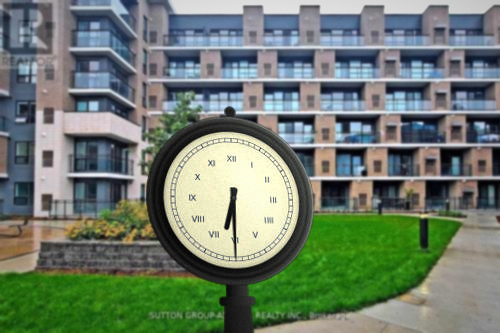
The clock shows 6:30
